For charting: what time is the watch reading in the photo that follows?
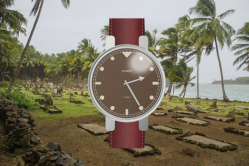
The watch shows 2:25
